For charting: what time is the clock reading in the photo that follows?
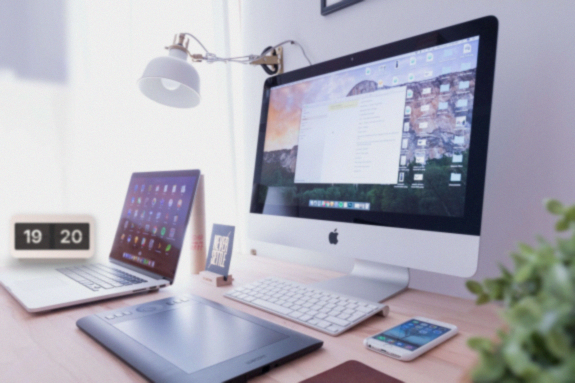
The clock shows 19:20
